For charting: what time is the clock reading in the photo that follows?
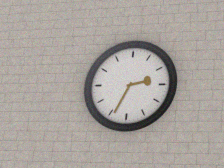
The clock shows 2:34
